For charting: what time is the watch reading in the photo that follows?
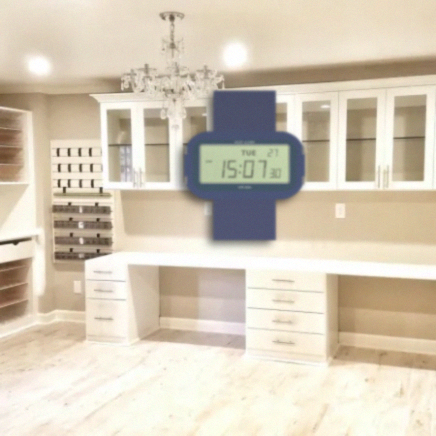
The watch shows 15:07
